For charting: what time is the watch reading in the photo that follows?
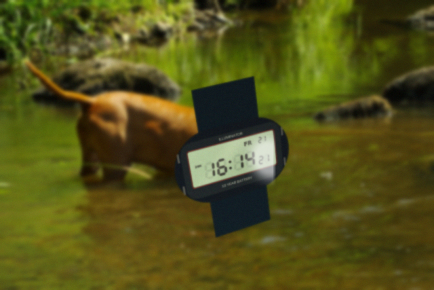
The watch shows 16:14
